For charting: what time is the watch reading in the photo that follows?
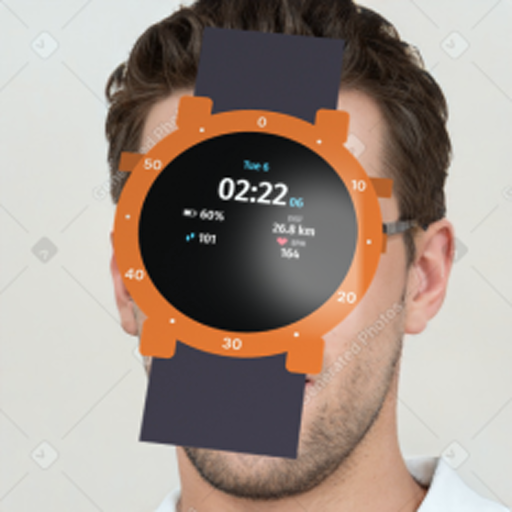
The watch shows 2:22
